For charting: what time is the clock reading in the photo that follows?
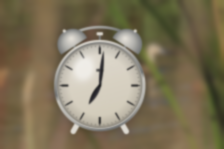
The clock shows 7:01
